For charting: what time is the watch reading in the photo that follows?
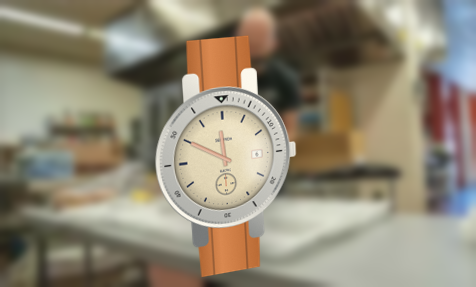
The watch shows 11:50
